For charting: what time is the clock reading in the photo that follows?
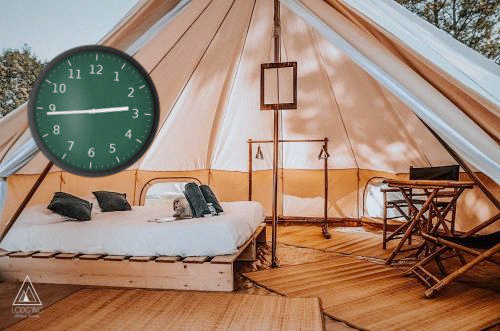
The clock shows 2:44
